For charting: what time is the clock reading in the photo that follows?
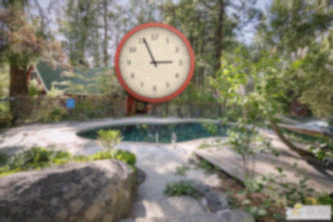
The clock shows 2:56
